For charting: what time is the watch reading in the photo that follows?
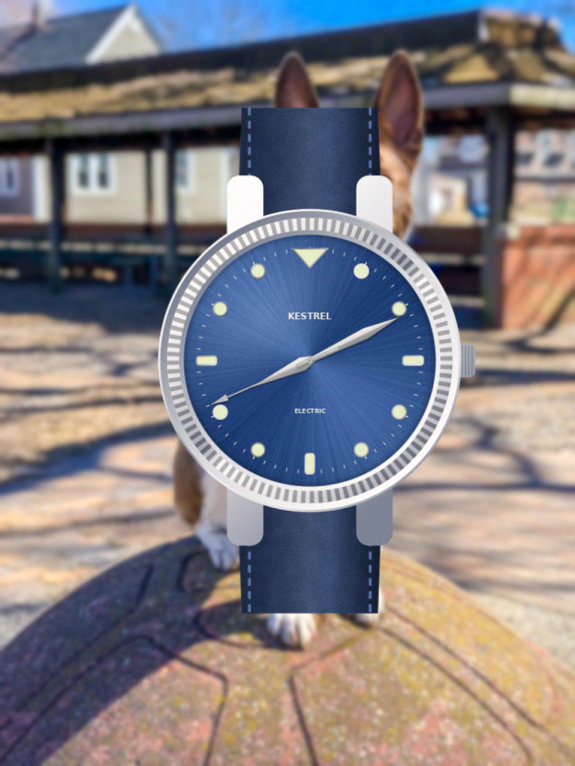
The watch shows 8:10:41
